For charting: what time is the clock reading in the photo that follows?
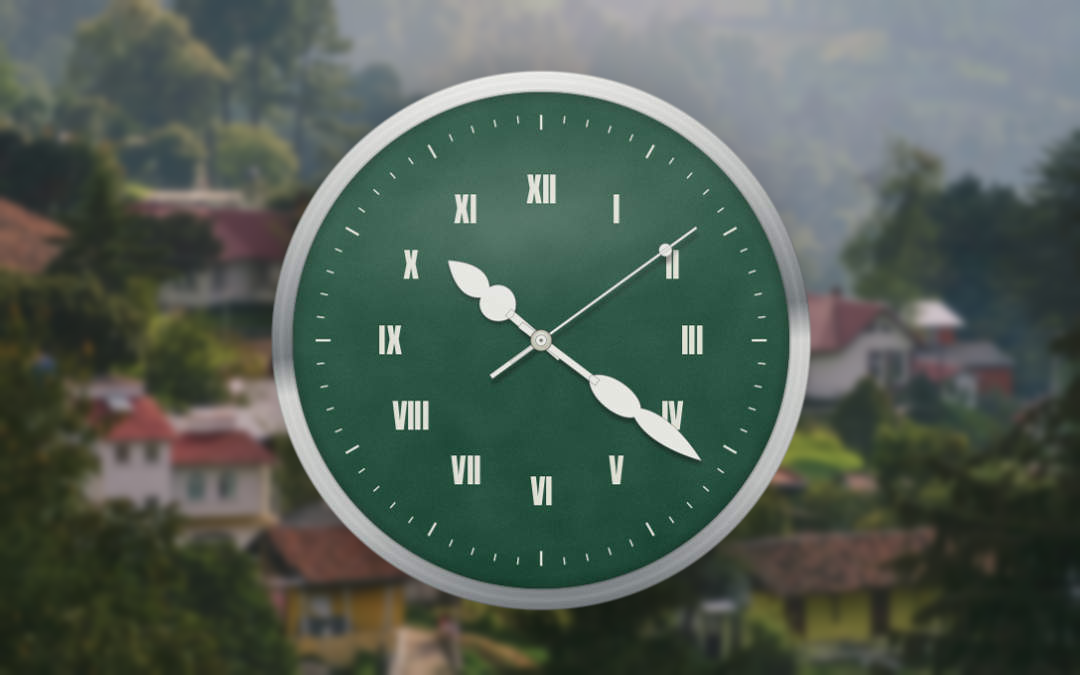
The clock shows 10:21:09
